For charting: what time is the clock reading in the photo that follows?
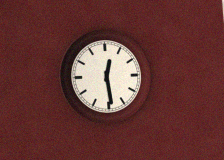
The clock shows 12:29
